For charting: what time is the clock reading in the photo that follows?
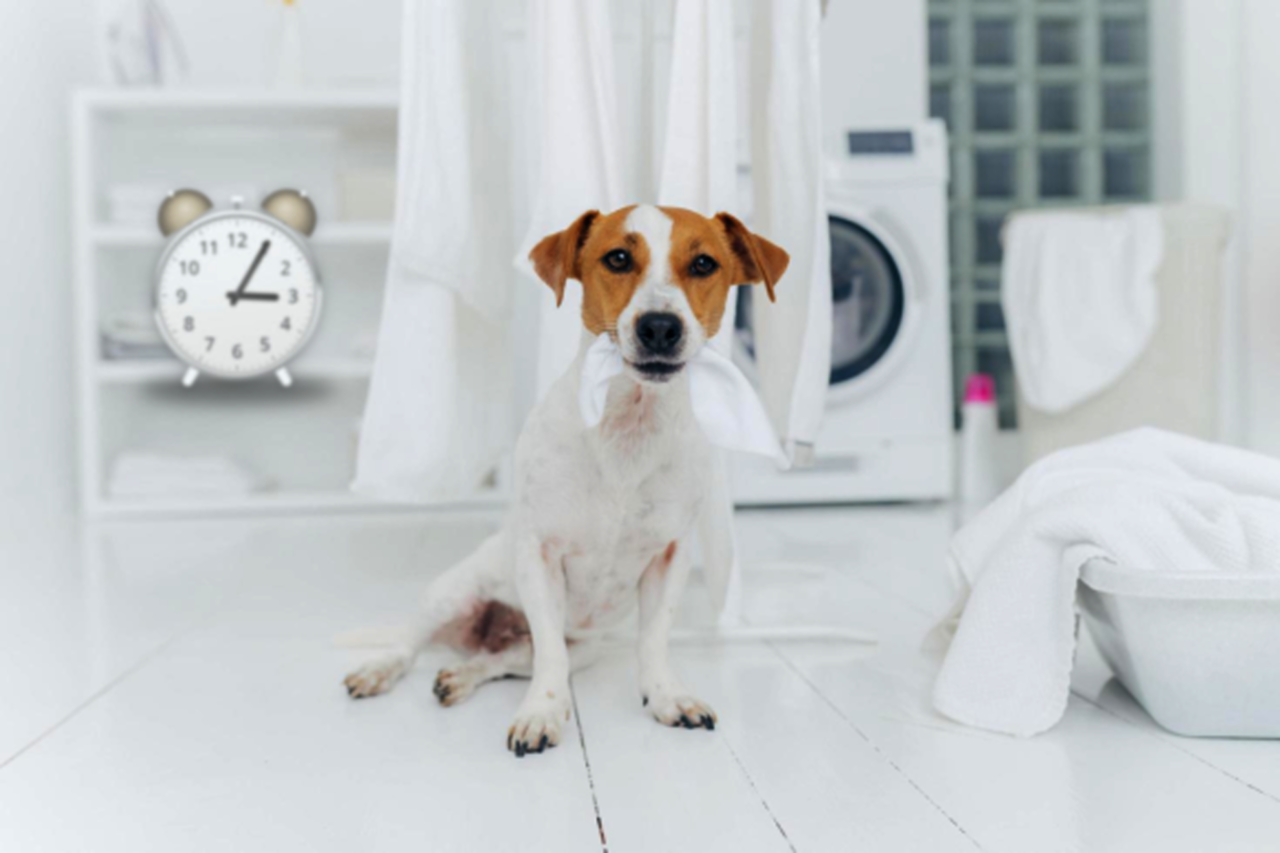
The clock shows 3:05
